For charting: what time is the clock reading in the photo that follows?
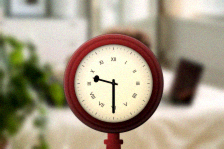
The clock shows 9:30
